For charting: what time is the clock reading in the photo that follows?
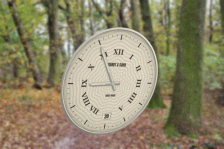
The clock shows 8:55
